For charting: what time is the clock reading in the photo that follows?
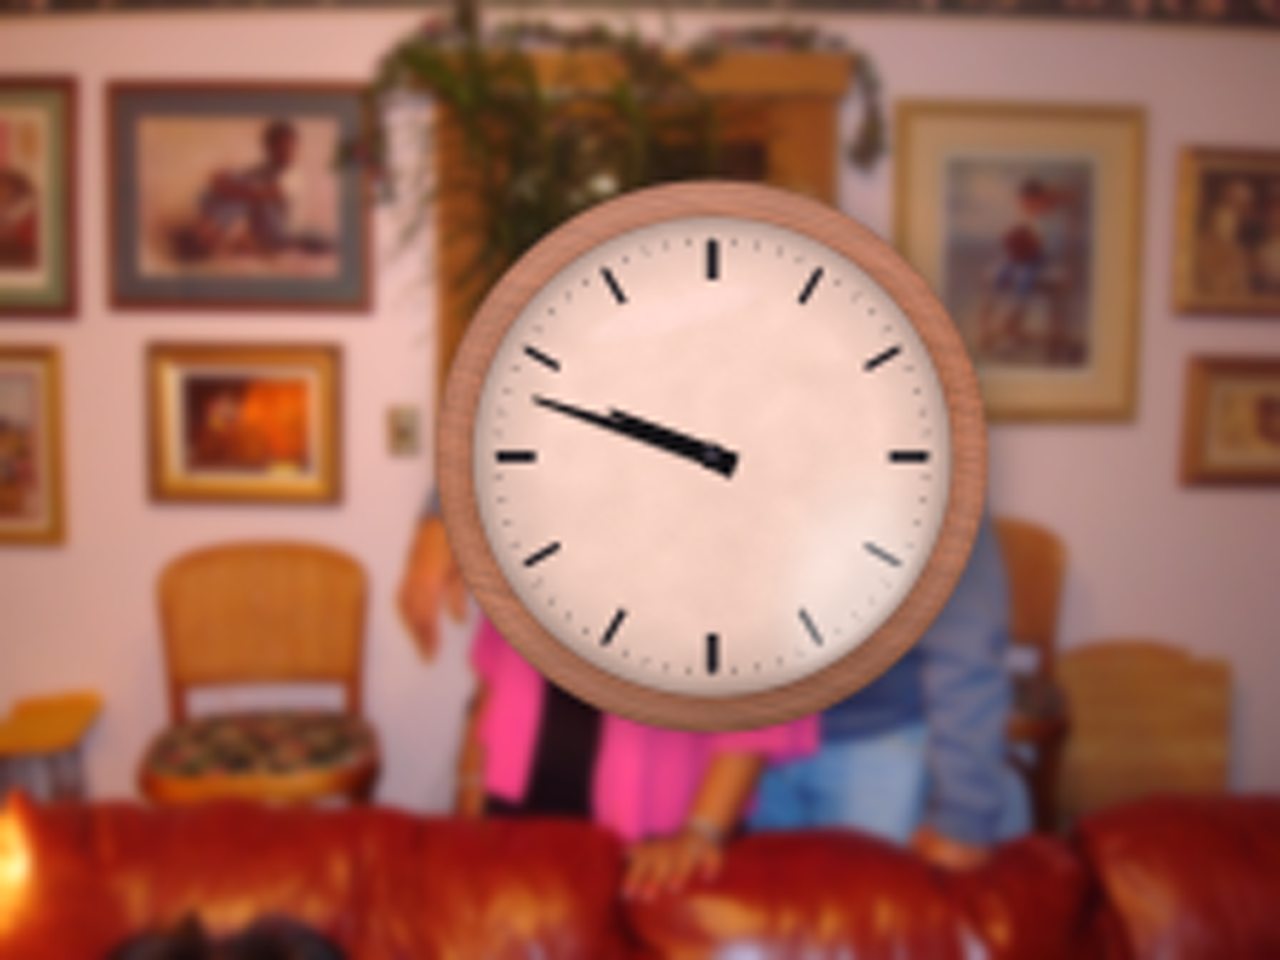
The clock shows 9:48
